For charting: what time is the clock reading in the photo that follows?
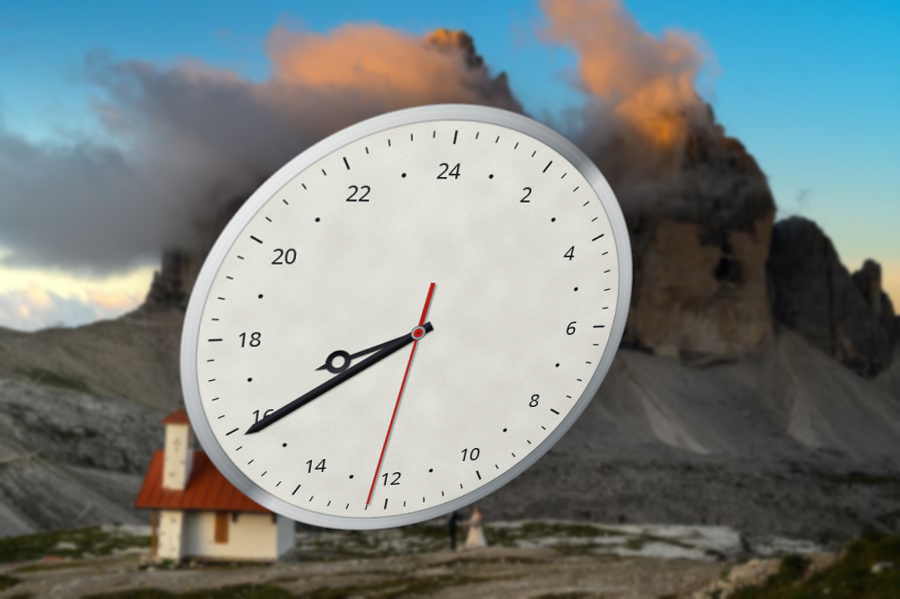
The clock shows 16:39:31
